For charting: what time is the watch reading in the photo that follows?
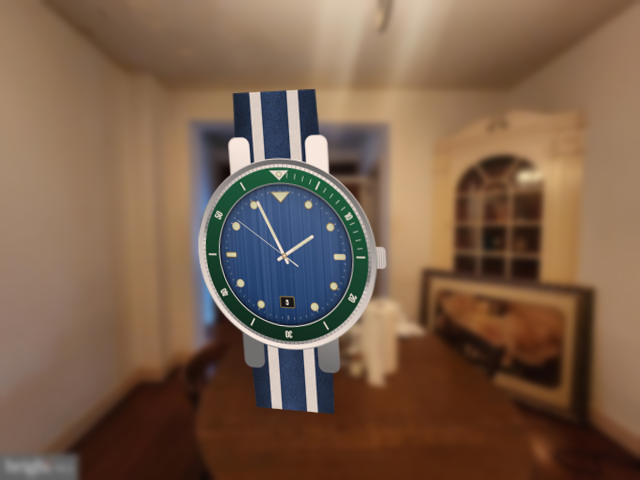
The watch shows 1:55:51
